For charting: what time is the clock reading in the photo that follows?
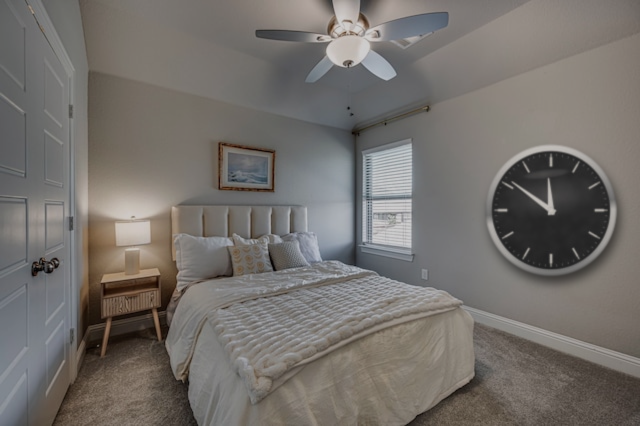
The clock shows 11:51
